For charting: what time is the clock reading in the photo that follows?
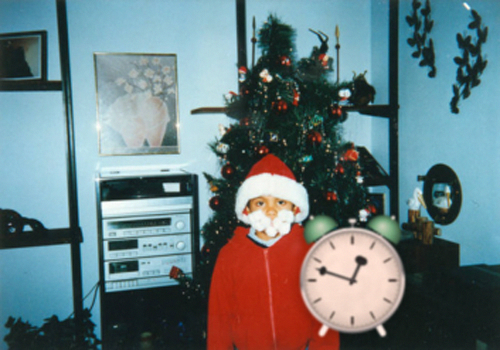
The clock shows 12:48
